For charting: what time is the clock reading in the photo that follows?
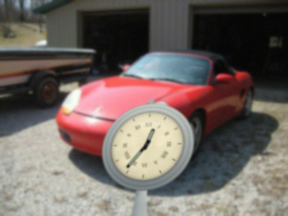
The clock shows 12:36
